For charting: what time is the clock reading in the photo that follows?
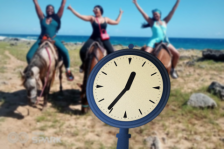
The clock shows 12:36
